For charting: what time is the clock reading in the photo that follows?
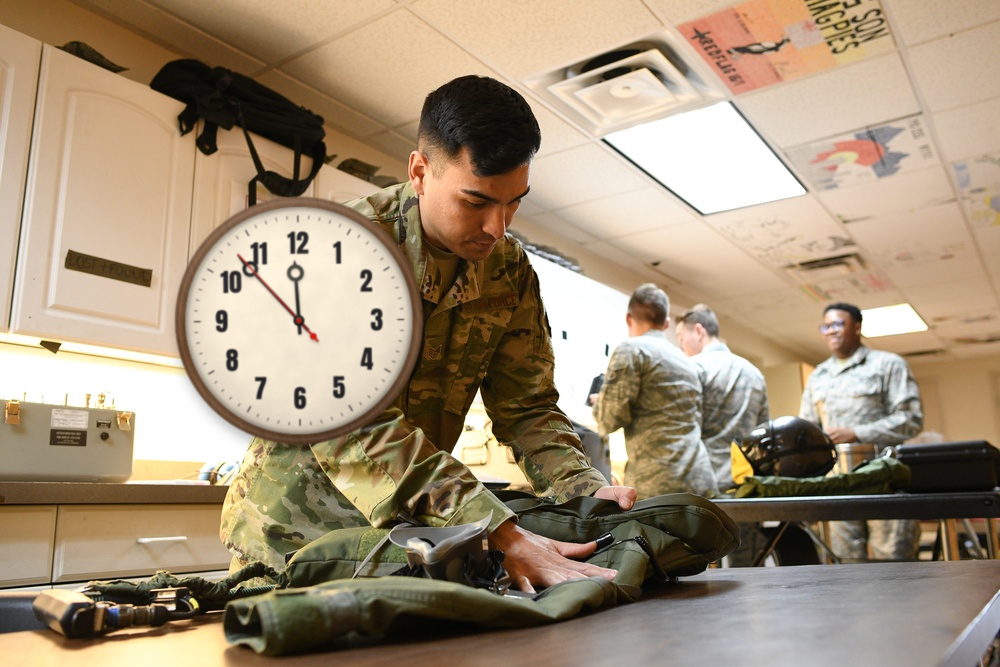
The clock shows 11:52:53
